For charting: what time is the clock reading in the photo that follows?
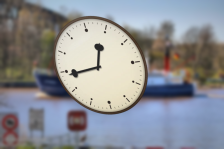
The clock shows 12:44
